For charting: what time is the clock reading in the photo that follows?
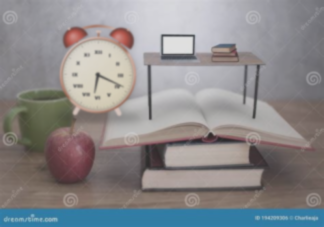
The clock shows 6:19
